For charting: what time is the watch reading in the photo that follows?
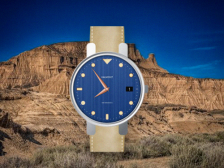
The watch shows 7:54
